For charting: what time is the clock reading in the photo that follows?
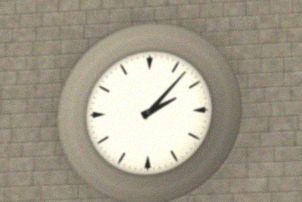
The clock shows 2:07
